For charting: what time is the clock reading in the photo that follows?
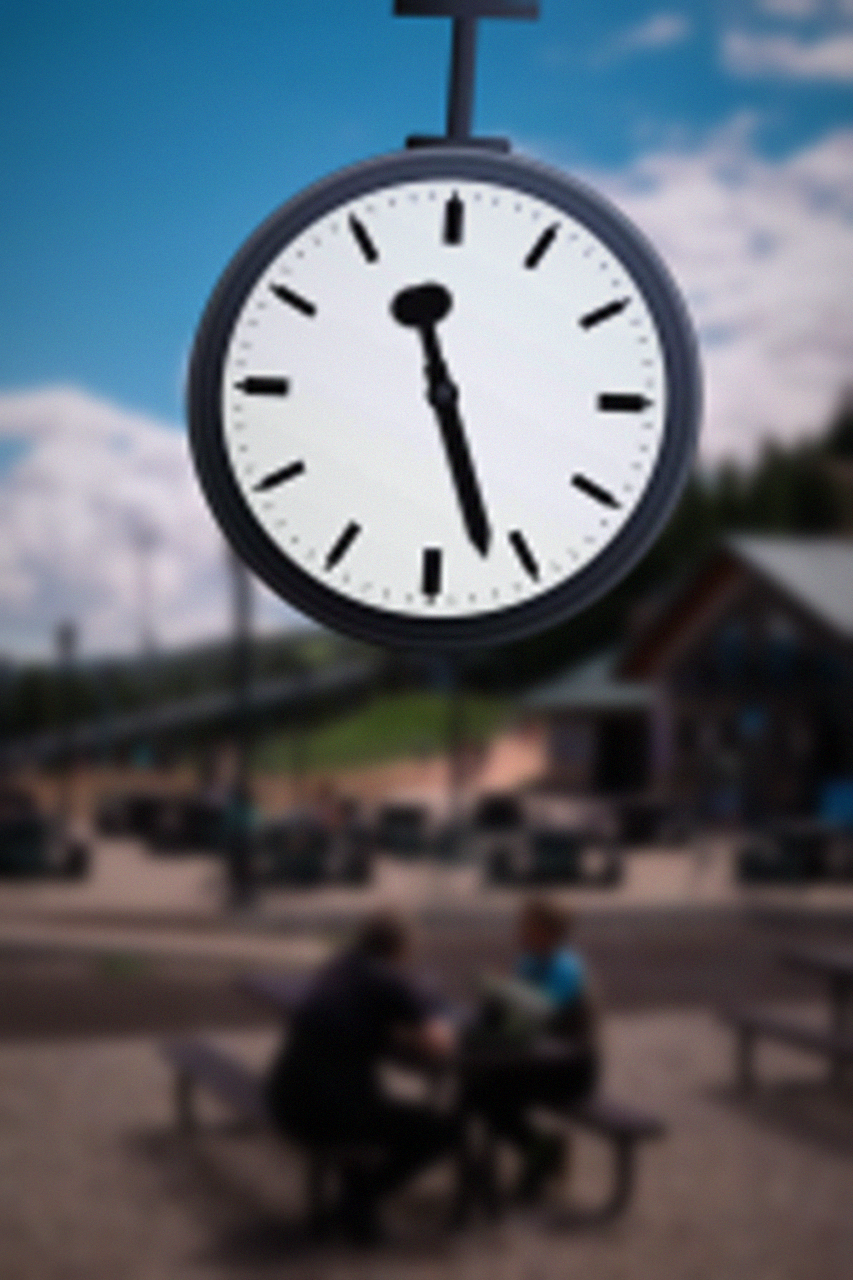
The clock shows 11:27
